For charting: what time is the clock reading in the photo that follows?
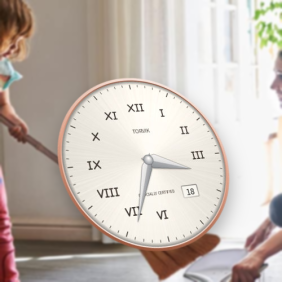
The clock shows 3:34
